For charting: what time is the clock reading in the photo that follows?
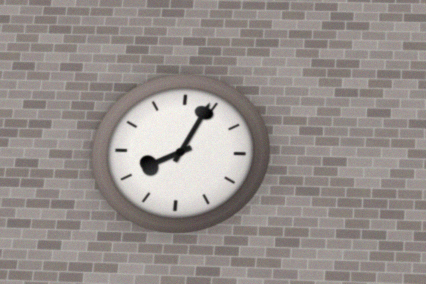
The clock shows 8:04
